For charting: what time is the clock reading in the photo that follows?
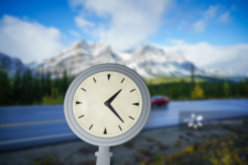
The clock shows 1:23
